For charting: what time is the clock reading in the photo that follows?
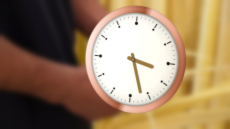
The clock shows 3:27
